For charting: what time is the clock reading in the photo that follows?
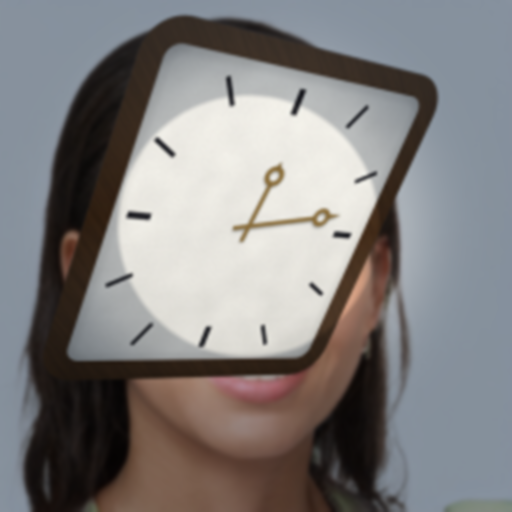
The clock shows 12:13
